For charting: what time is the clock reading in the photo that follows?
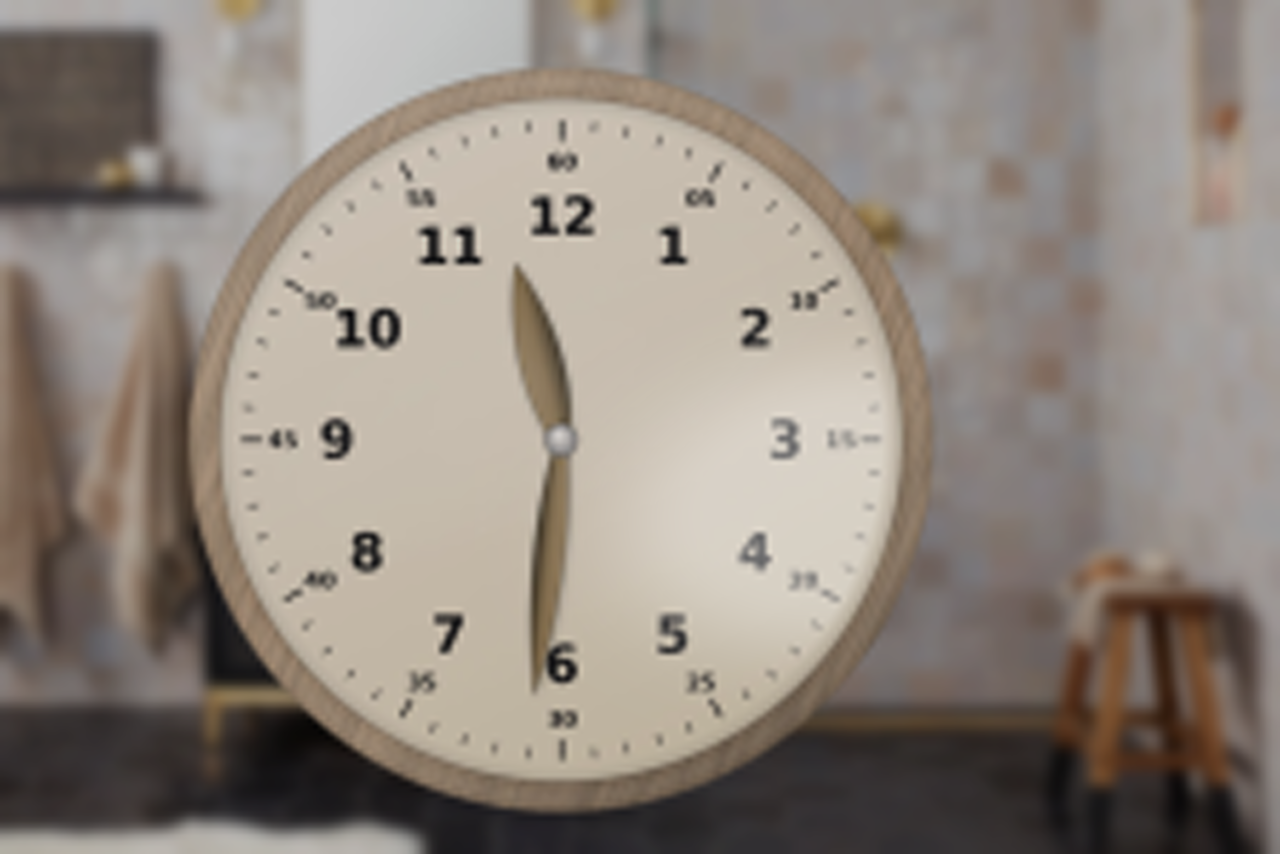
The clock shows 11:31
